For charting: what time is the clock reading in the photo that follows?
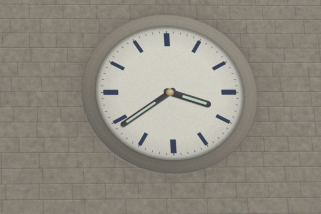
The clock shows 3:39
